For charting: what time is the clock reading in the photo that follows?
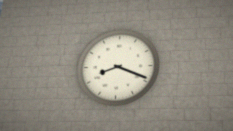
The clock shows 8:19
